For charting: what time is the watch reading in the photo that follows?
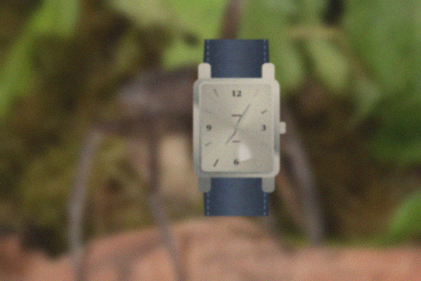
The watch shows 7:05
